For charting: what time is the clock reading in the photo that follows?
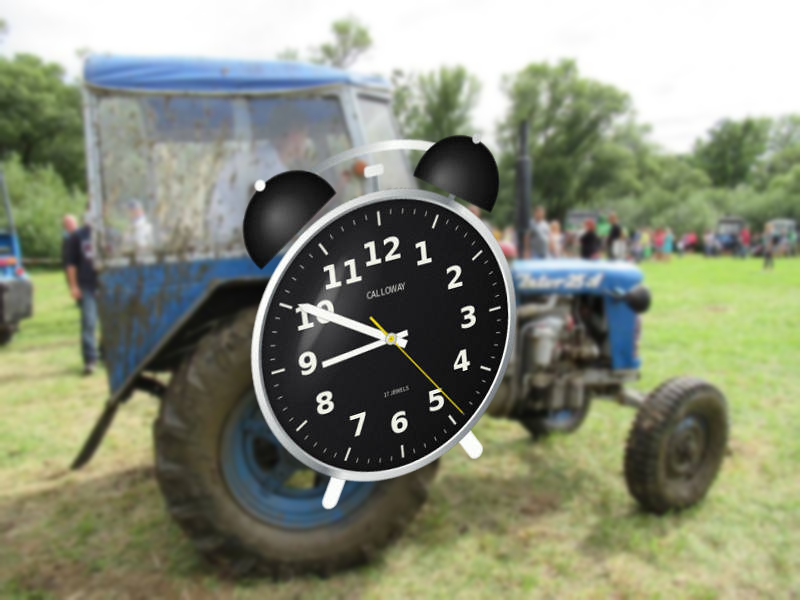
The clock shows 8:50:24
